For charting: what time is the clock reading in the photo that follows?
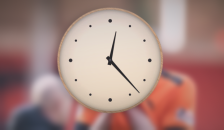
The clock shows 12:23
